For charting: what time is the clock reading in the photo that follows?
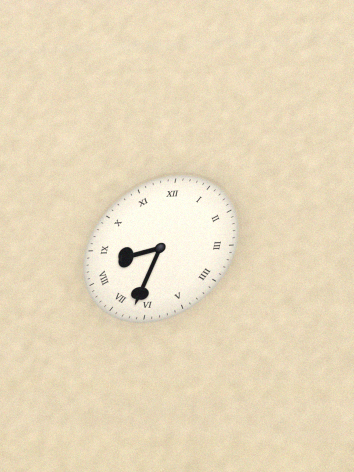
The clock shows 8:32
